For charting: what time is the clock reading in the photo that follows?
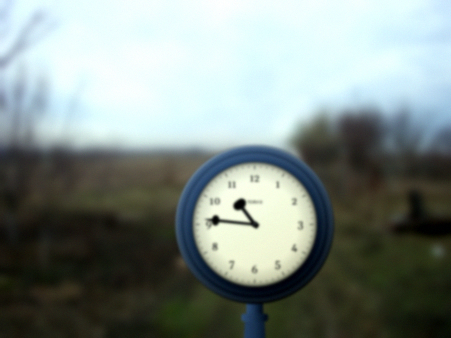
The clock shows 10:46
